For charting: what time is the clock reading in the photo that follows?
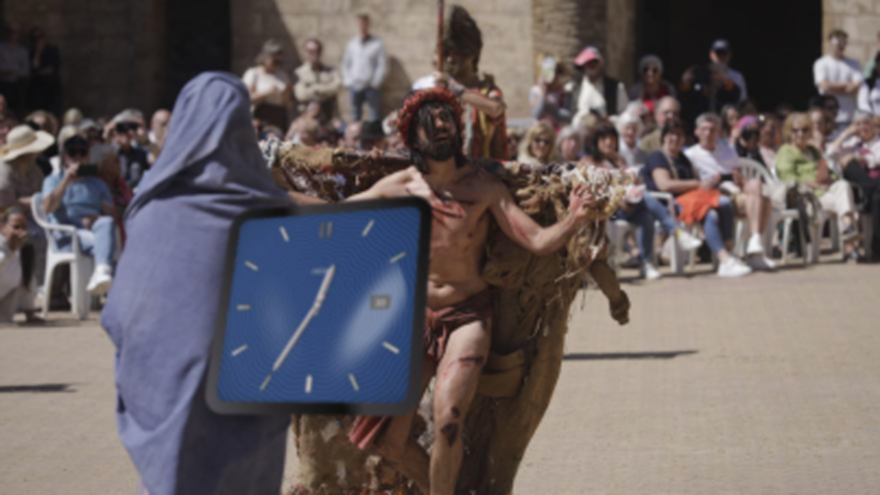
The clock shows 12:35
